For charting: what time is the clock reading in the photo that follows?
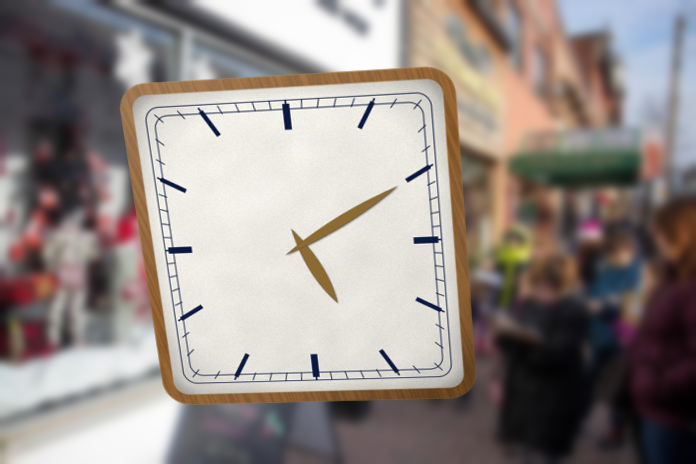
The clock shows 5:10
